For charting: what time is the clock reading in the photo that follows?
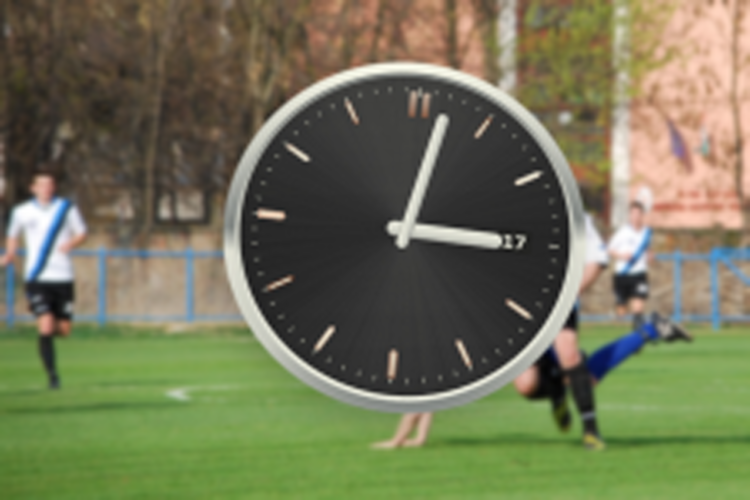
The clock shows 3:02
